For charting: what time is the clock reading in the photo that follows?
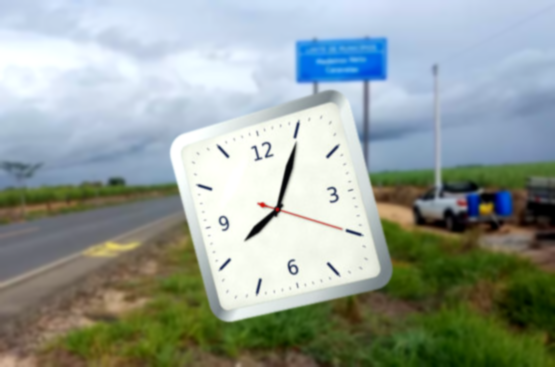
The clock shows 8:05:20
